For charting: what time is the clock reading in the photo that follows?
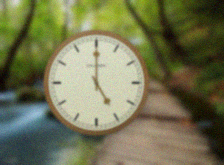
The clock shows 5:00
